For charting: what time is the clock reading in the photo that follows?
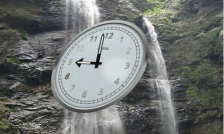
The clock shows 8:58
